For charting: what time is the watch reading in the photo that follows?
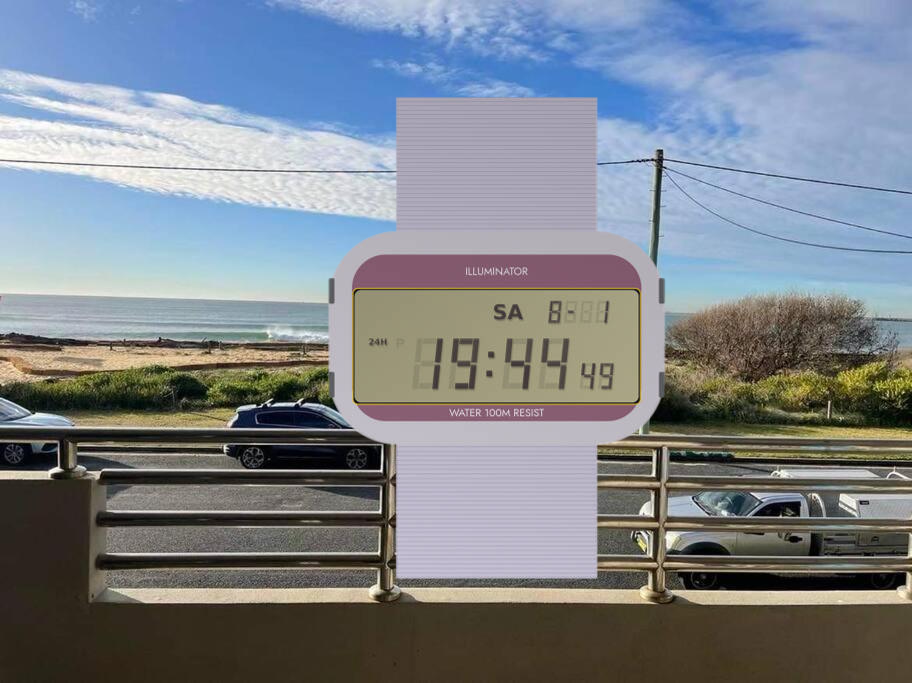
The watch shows 19:44:49
